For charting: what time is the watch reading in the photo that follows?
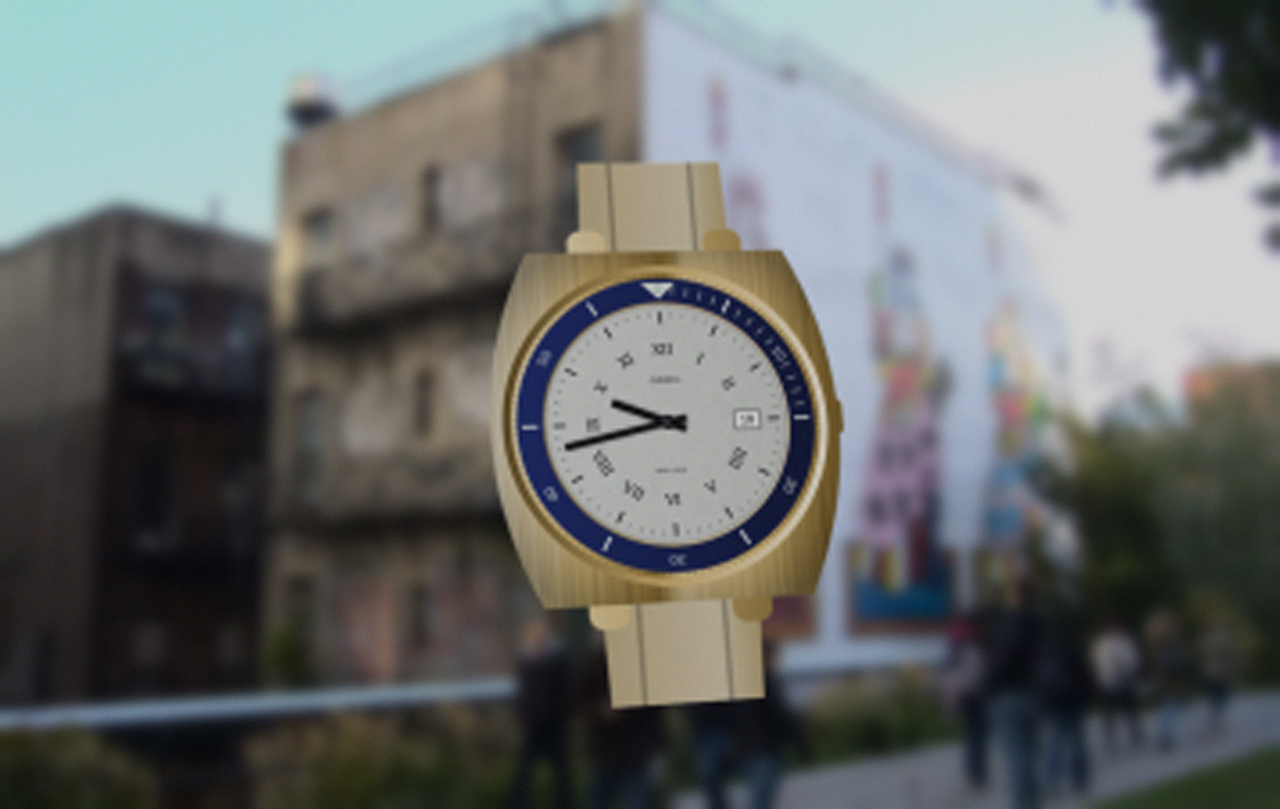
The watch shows 9:43
